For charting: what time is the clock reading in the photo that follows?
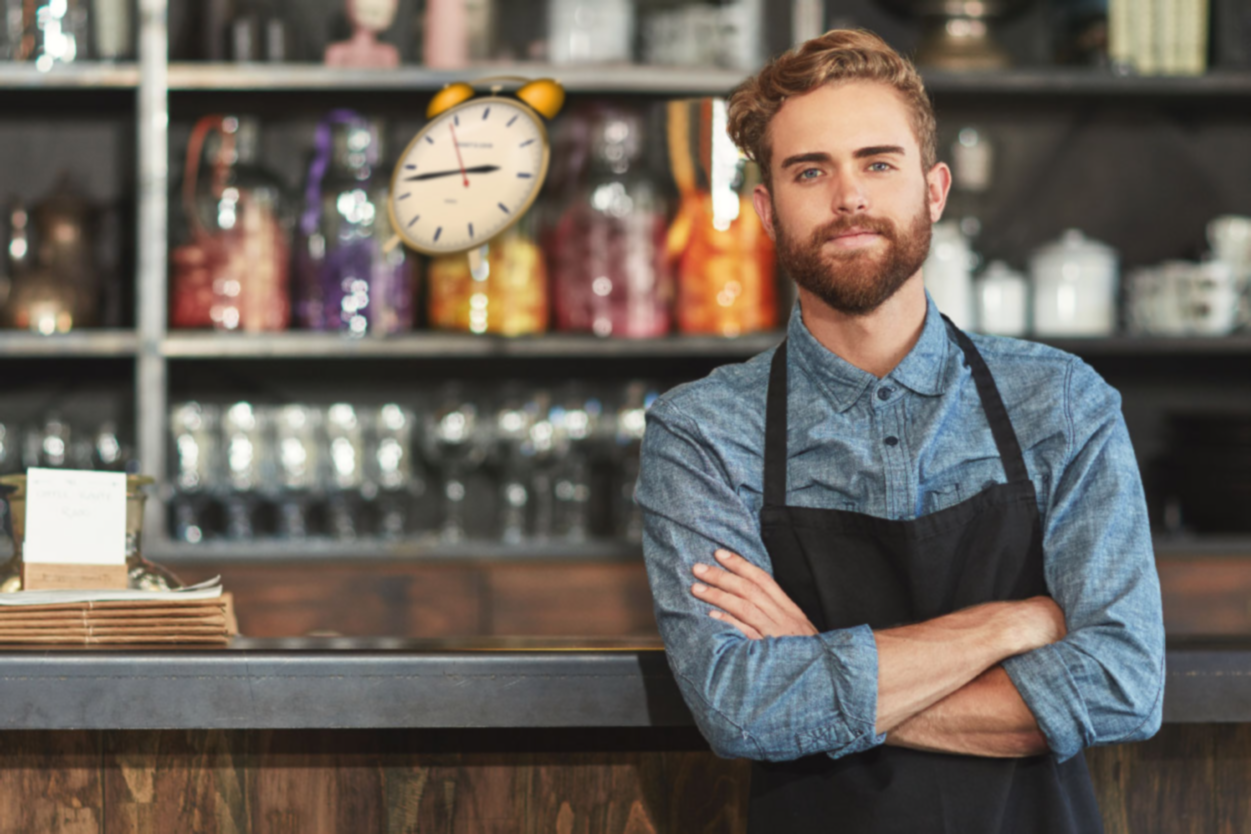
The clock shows 2:42:54
